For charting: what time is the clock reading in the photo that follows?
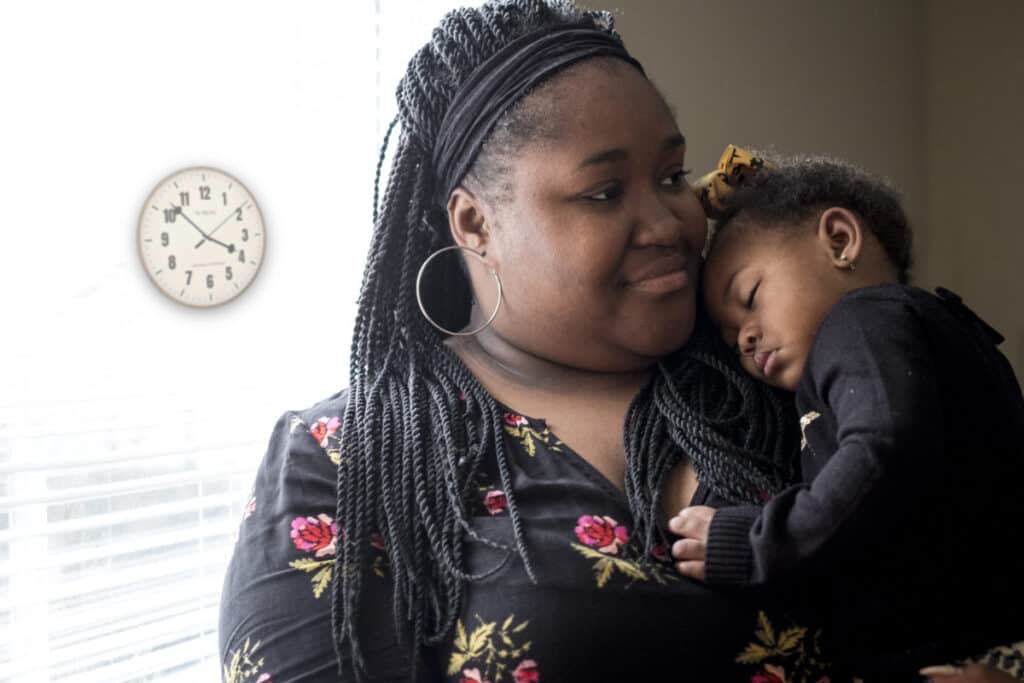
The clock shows 3:52:09
